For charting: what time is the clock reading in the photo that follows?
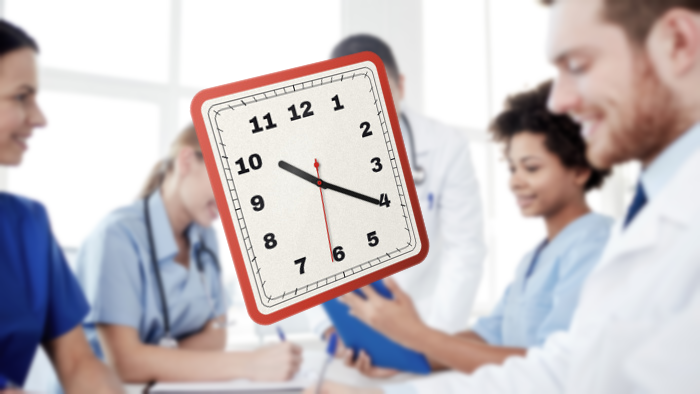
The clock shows 10:20:31
